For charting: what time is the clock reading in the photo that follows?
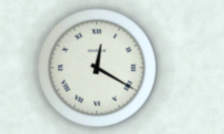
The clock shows 12:20
